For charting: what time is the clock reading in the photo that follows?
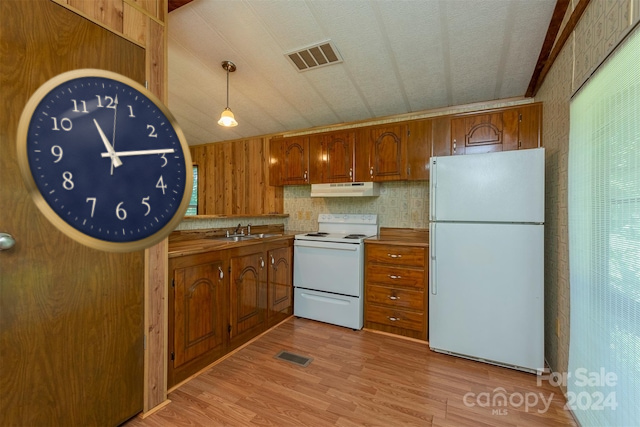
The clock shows 11:14:02
